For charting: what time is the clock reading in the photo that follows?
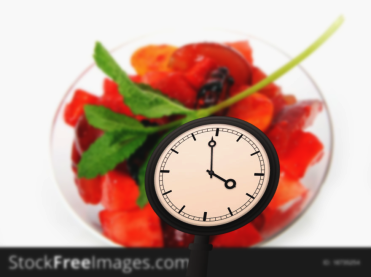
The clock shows 3:59
